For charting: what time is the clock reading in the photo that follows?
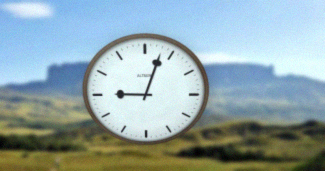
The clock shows 9:03
